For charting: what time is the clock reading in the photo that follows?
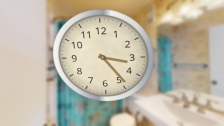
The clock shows 3:24
